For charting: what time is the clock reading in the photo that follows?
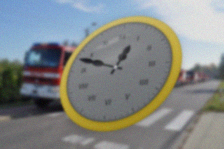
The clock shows 12:48
